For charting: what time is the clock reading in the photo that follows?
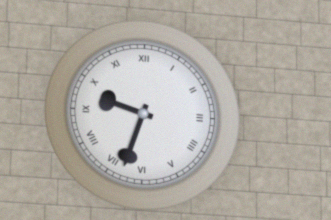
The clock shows 9:33
